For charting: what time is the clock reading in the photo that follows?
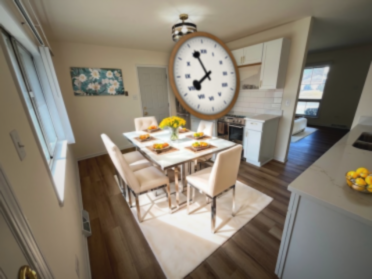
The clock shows 7:56
